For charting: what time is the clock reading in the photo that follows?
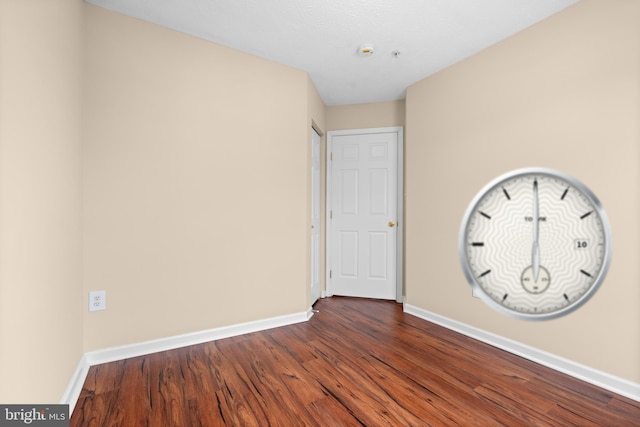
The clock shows 6:00
